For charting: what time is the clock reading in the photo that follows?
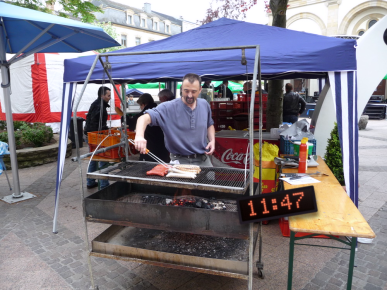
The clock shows 11:47
